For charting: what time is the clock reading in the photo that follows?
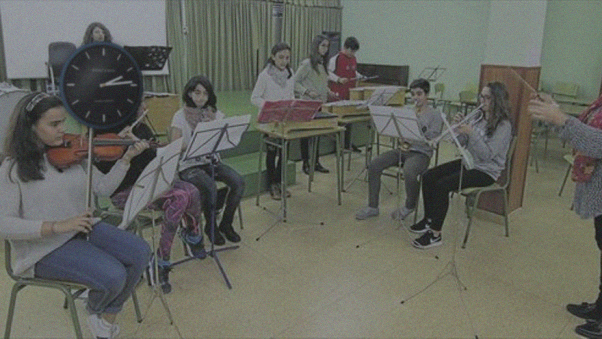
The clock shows 2:14
